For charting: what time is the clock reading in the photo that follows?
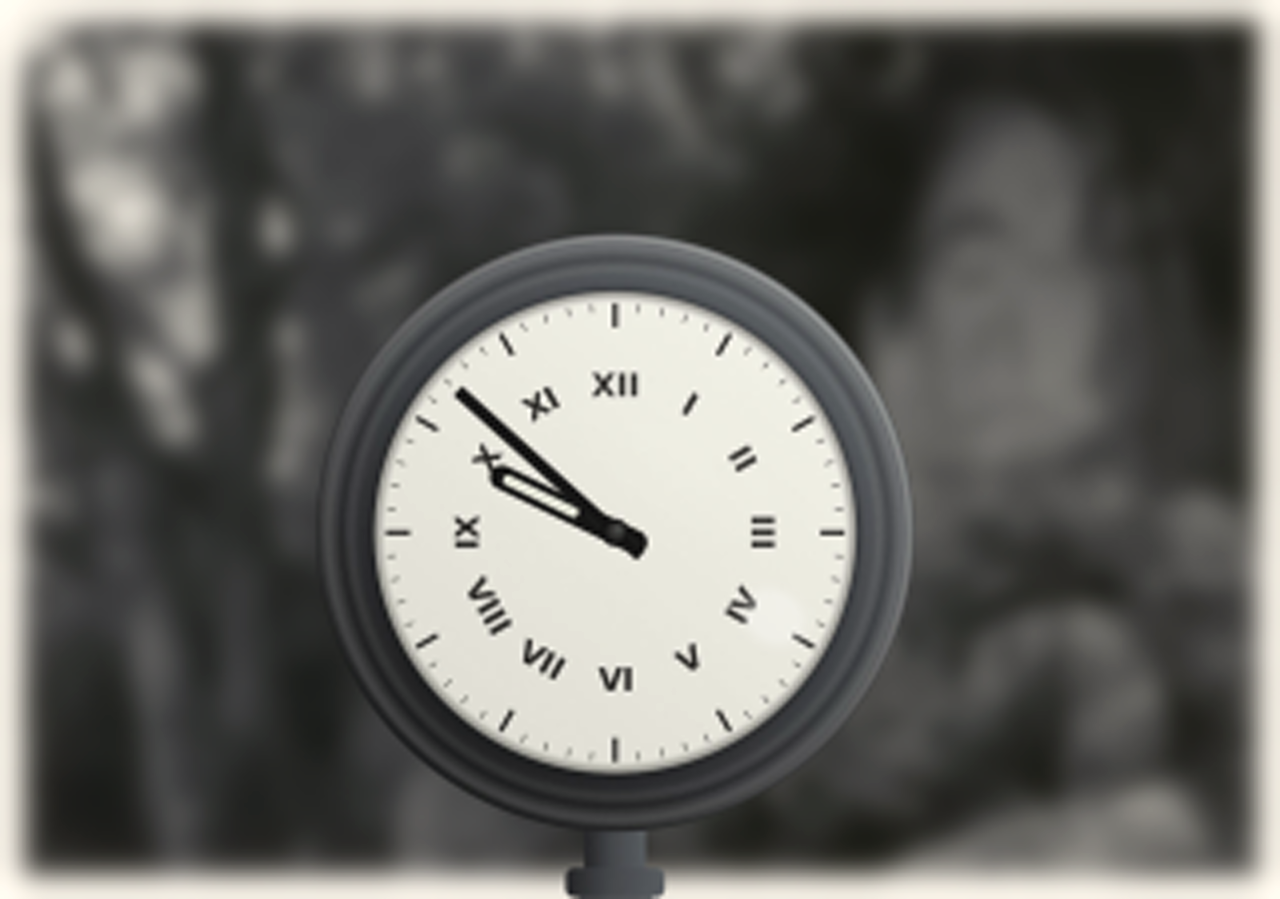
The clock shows 9:52
